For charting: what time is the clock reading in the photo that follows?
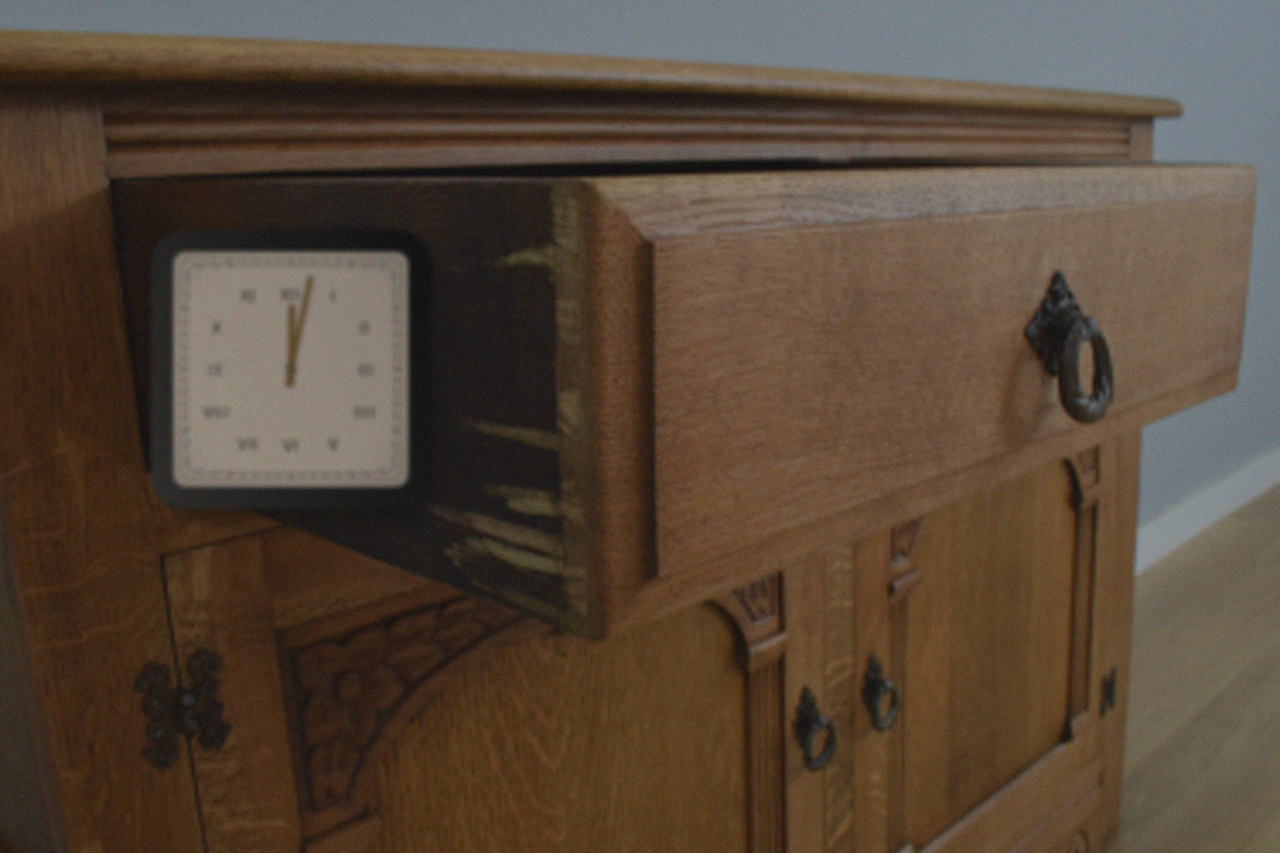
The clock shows 12:02
